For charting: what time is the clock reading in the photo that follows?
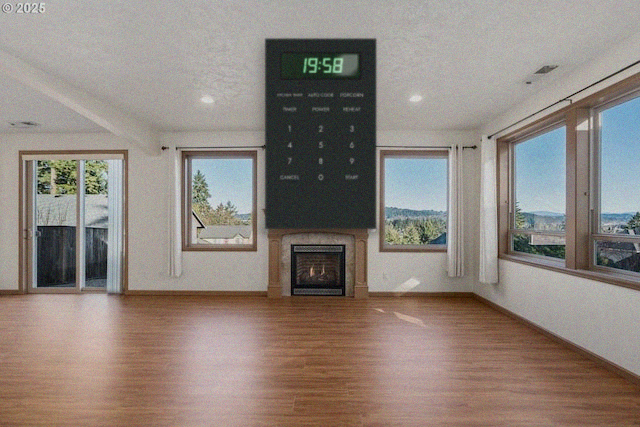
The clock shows 19:58
